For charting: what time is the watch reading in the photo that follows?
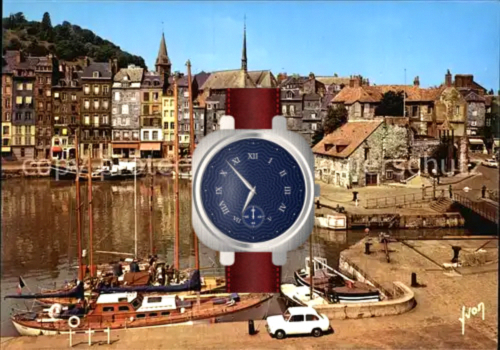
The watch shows 6:53
